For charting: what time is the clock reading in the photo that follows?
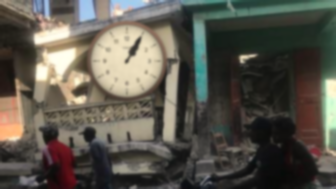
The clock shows 1:05
